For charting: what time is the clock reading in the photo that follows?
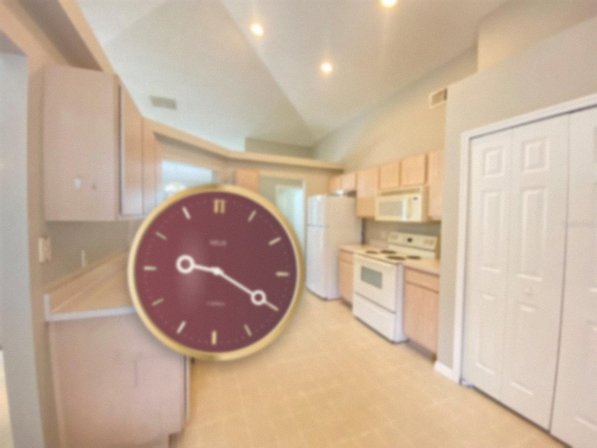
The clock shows 9:20
